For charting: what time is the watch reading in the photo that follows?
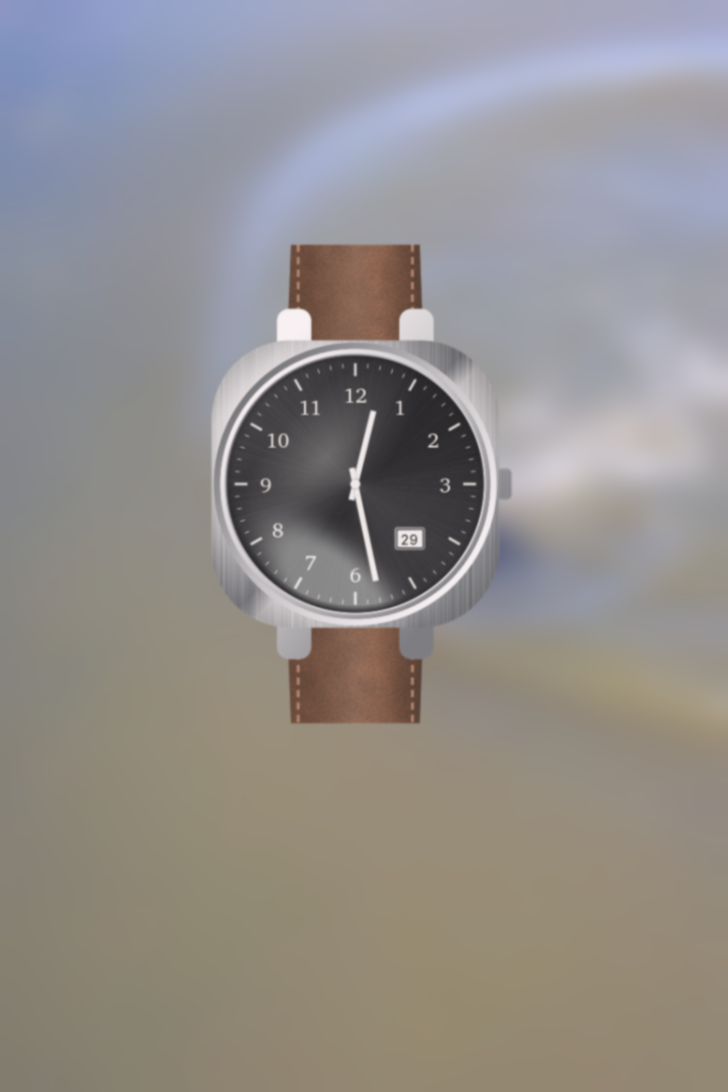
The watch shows 12:28
